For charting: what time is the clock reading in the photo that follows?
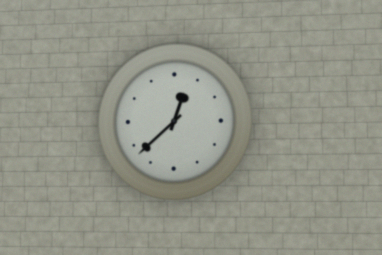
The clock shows 12:38
